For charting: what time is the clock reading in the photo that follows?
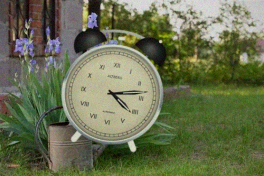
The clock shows 4:13
